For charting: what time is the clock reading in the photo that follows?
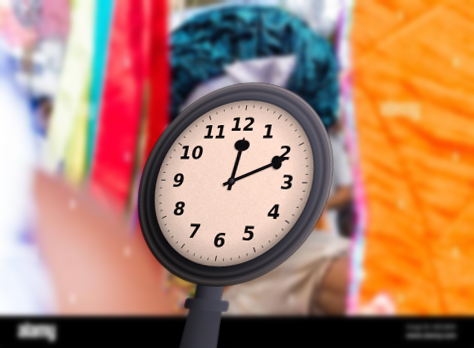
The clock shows 12:11
